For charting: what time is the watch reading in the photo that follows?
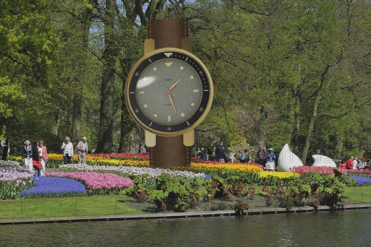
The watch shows 1:27
